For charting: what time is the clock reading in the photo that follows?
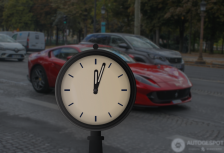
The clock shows 12:03
